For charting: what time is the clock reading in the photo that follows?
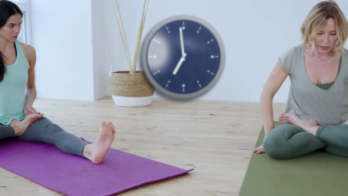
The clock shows 6:59
